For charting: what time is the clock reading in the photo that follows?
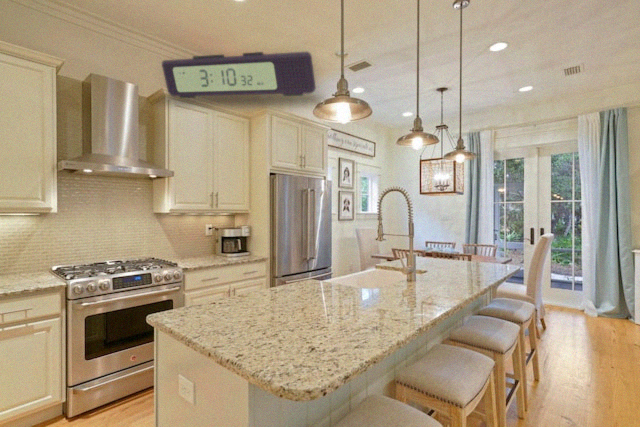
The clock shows 3:10
